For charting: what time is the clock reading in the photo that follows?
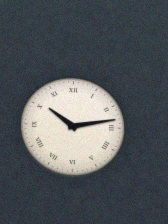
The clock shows 10:13
